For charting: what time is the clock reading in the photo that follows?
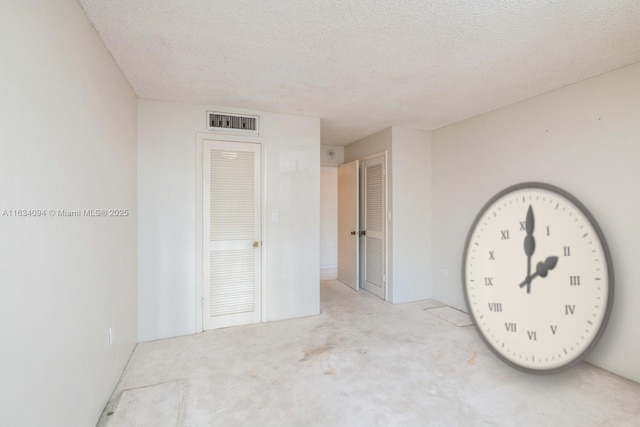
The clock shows 2:01
